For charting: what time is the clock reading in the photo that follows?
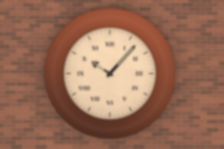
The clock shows 10:07
